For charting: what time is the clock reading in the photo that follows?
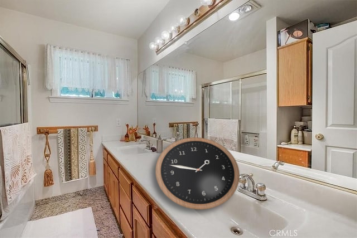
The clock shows 1:48
